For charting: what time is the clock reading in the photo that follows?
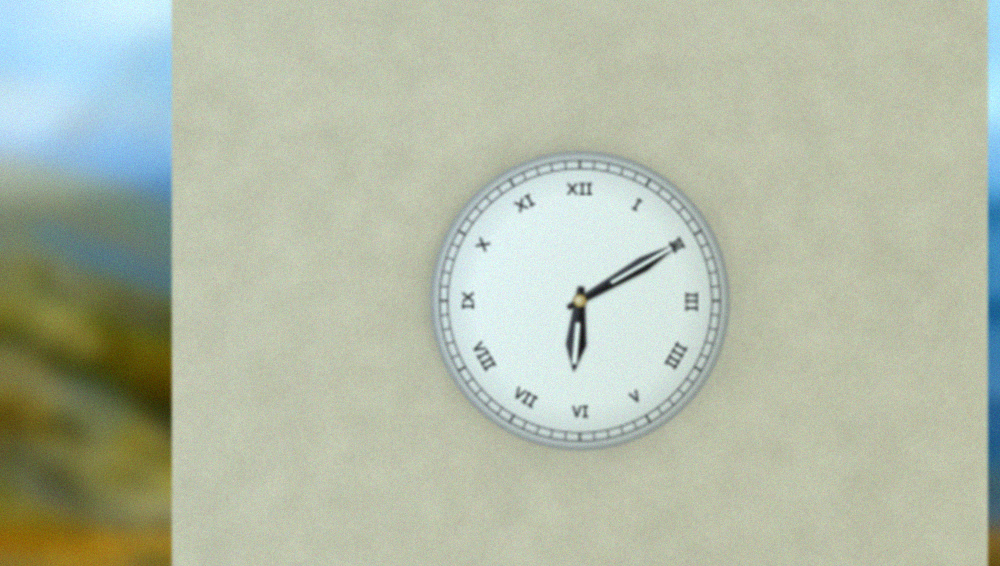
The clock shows 6:10
